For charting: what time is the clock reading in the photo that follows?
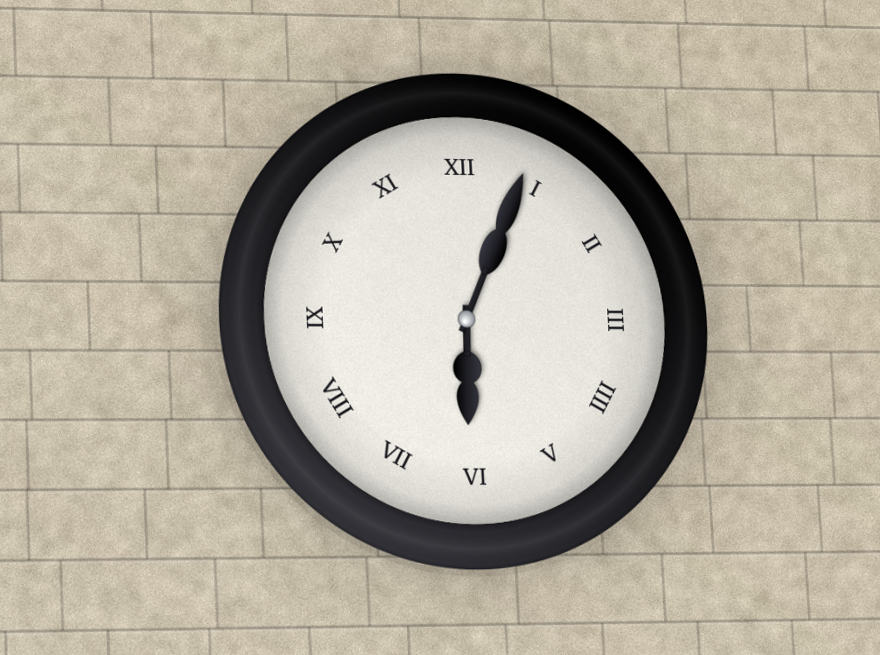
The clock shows 6:04
